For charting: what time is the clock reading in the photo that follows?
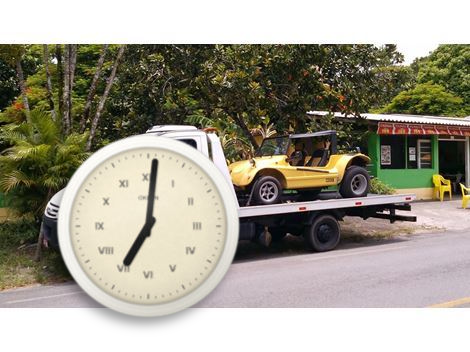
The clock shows 7:01
